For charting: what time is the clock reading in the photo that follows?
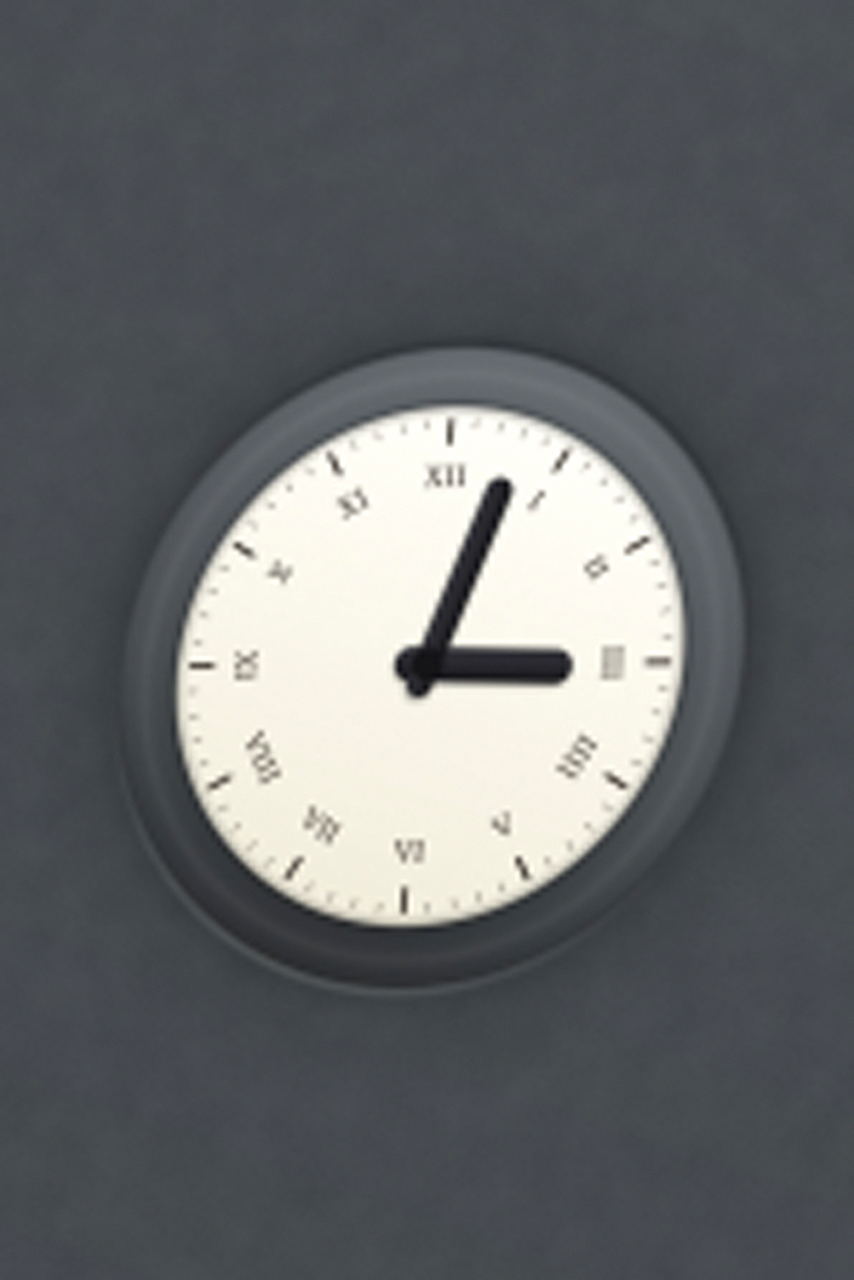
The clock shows 3:03
